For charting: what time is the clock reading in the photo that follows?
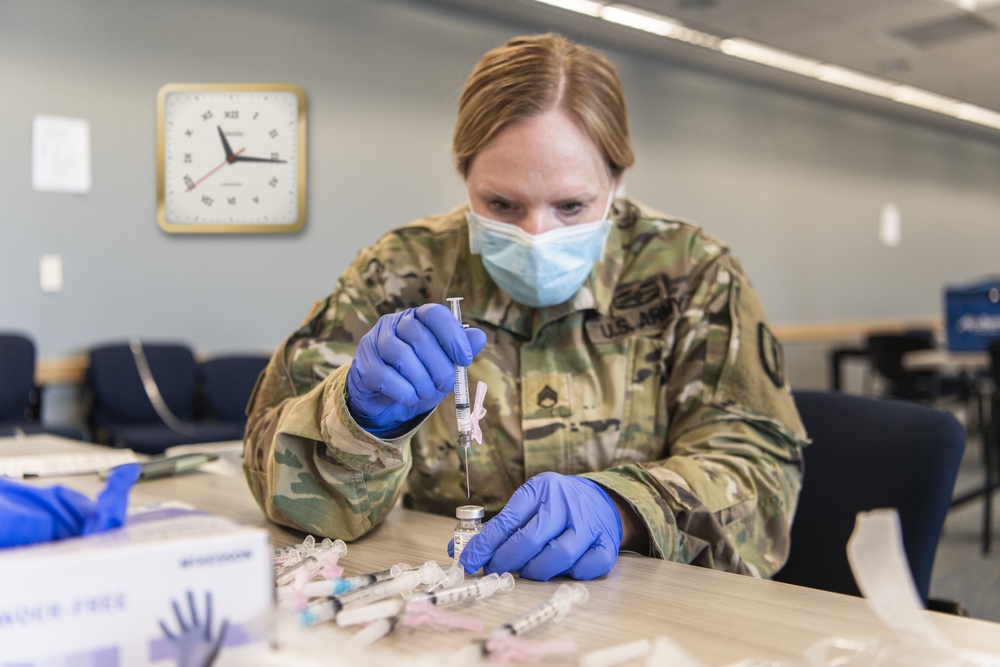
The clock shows 11:15:39
